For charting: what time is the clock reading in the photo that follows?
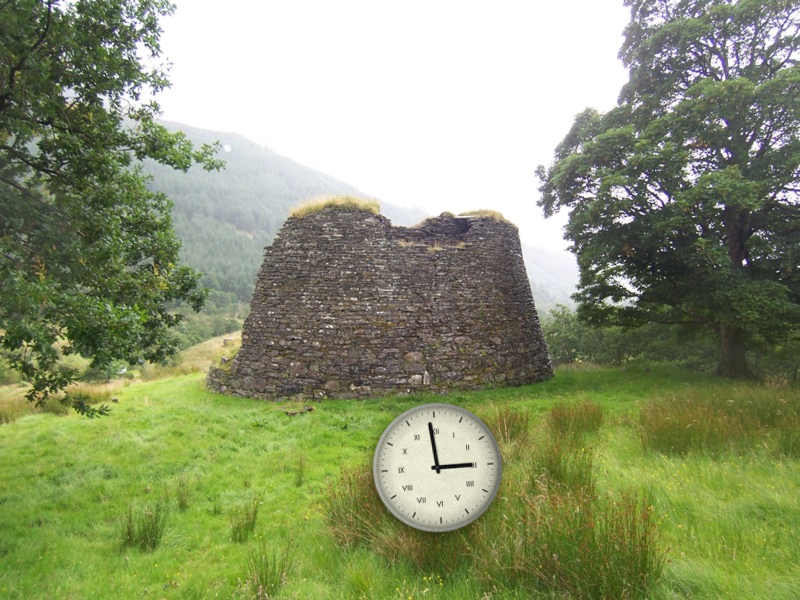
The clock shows 2:59
